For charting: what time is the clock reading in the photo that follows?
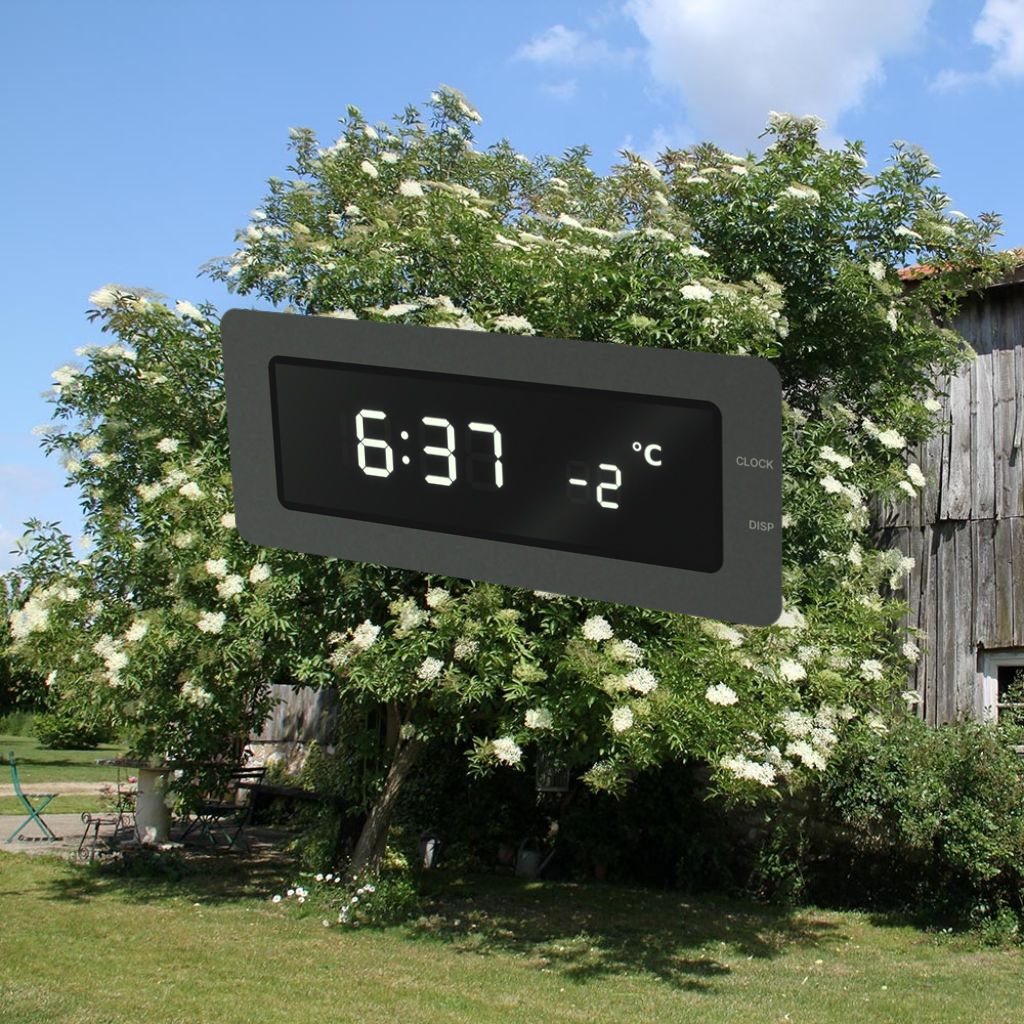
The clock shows 6:37
